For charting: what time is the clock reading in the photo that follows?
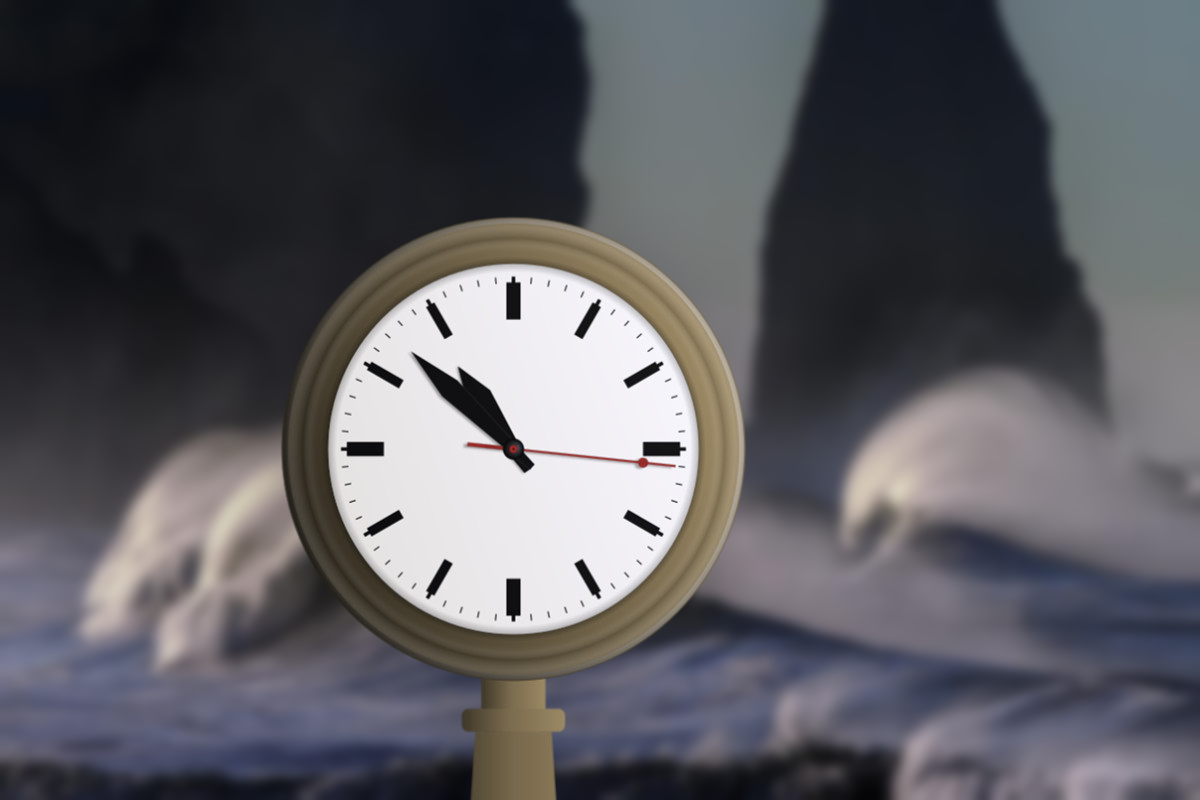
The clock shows 10:52:16
